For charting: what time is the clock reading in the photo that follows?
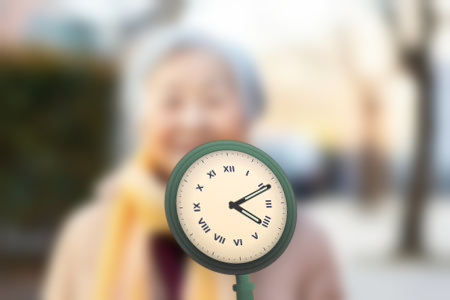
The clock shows 4:11
